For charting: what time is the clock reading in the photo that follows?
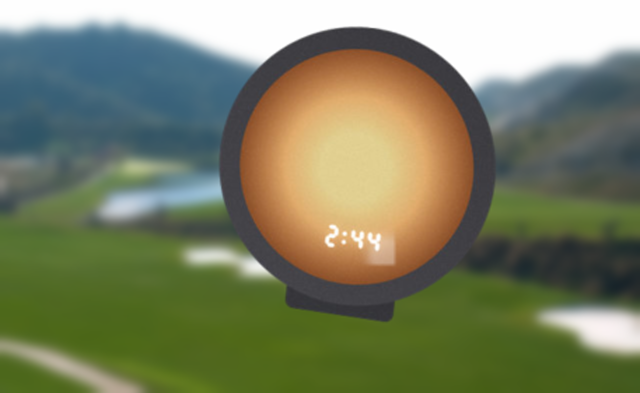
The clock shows 2:44
